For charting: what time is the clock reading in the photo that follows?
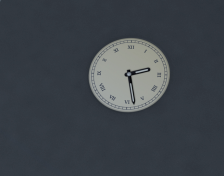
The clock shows 2:28
